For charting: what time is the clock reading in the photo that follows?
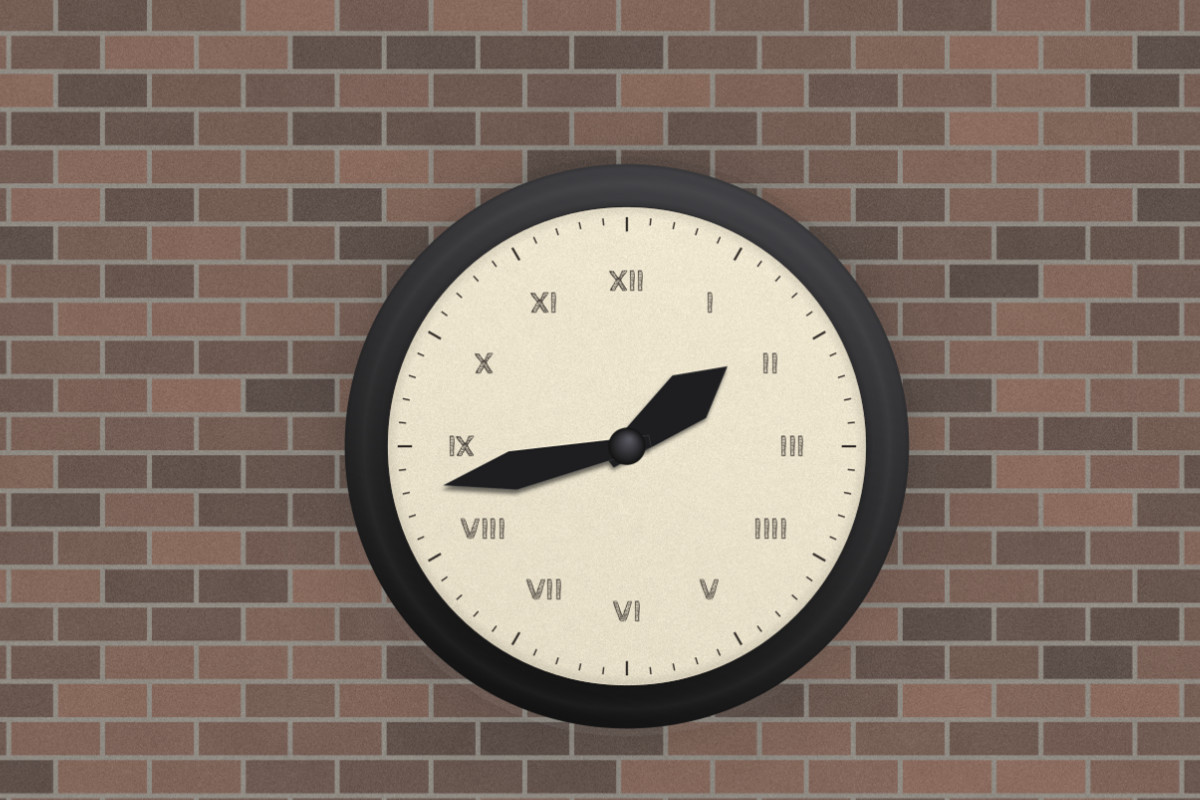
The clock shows 1:43
